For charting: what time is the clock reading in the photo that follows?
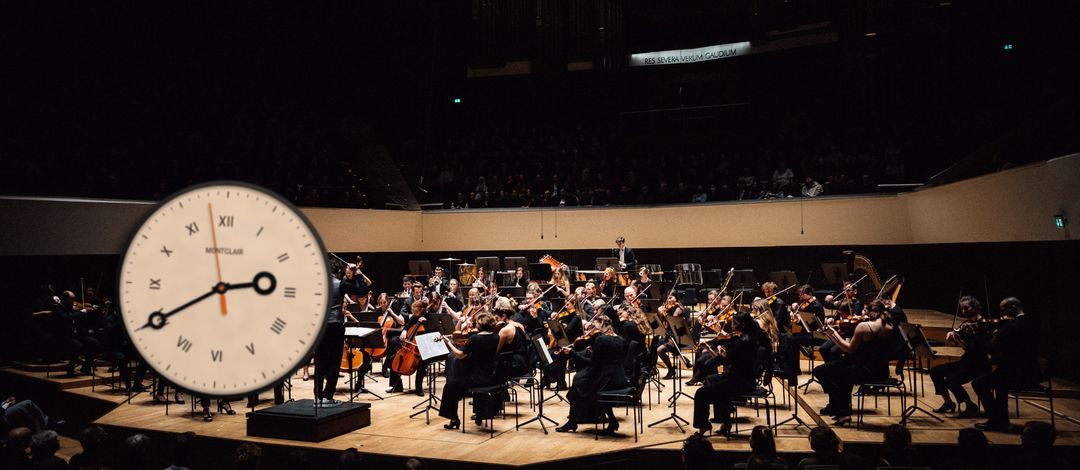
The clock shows 2:39:58
